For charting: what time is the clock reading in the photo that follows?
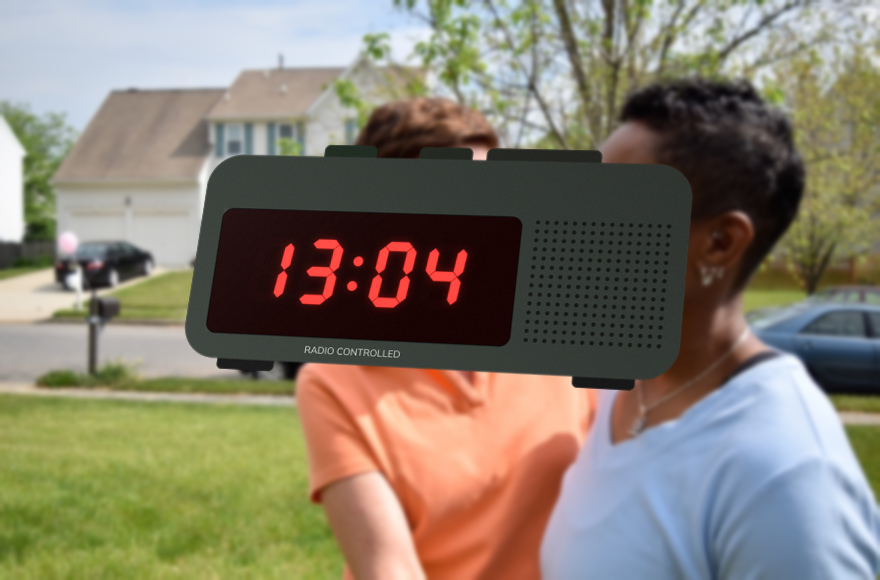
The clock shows 13:04
